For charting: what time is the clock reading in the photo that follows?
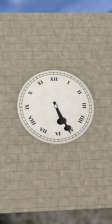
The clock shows 5:26
